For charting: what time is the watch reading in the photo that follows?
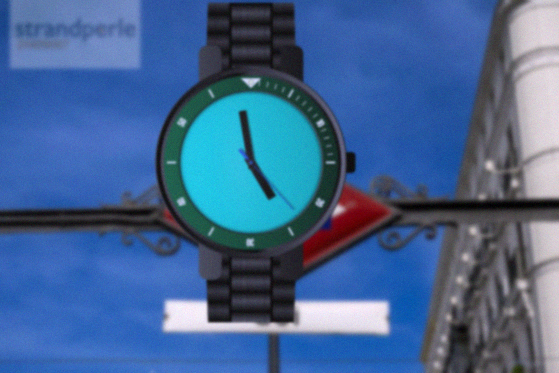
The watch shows 4:58:23
